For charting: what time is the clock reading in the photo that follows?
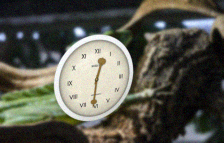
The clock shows 12:31
